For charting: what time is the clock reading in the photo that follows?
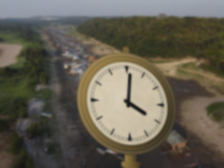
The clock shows 4:01
